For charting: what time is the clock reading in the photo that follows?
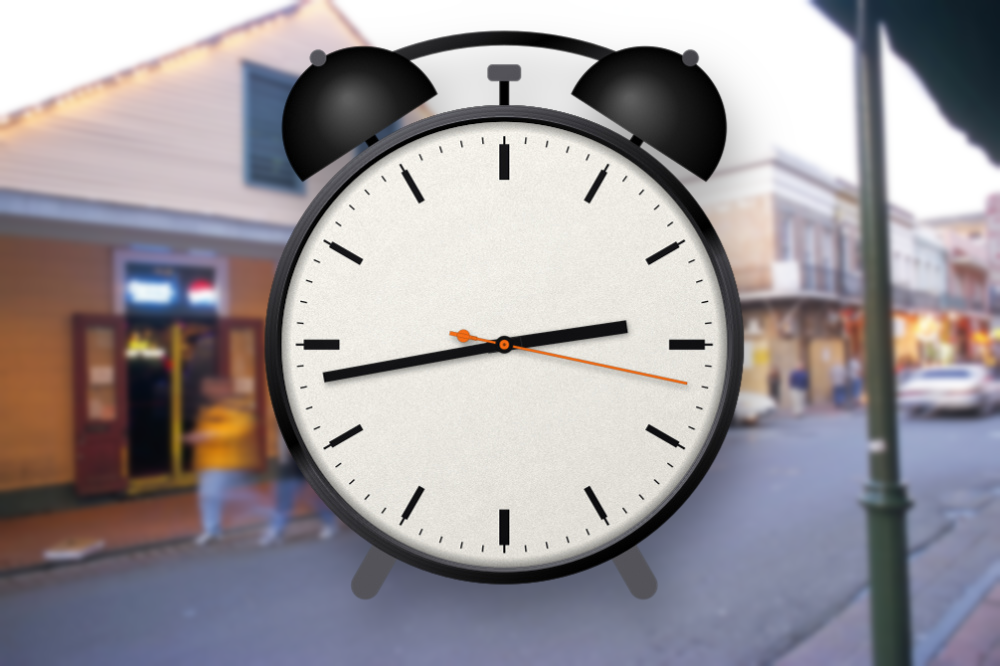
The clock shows 2:43:17
